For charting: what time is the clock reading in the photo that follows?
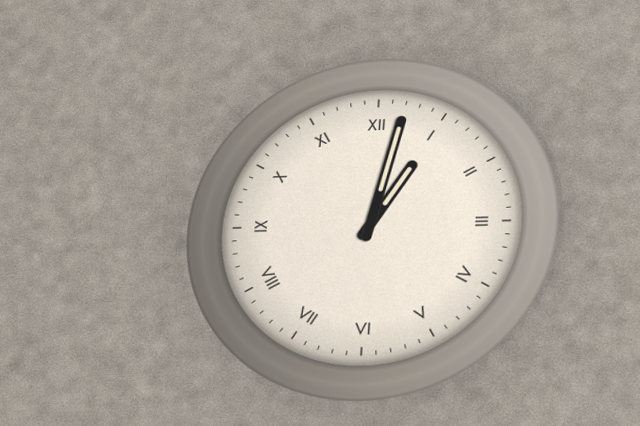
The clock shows 1:02
